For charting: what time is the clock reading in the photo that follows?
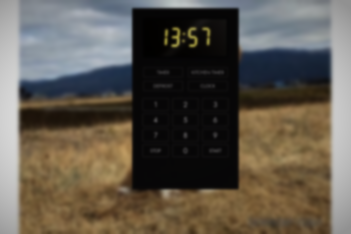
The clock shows 13:57
